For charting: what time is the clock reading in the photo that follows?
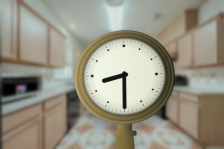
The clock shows 8:30
